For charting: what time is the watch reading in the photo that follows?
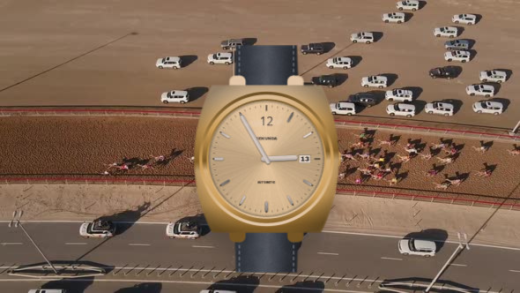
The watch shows 2:55
